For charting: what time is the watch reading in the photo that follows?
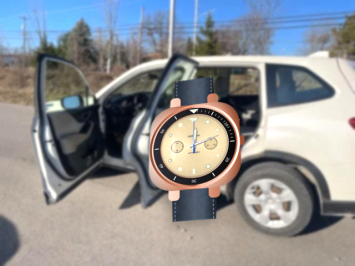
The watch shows 12:12
